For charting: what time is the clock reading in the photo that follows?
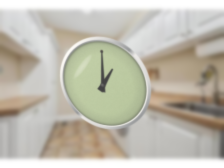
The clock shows 1:00
